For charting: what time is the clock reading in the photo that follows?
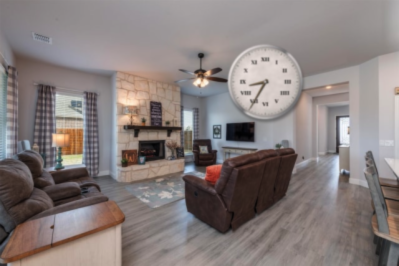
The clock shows 8:35
